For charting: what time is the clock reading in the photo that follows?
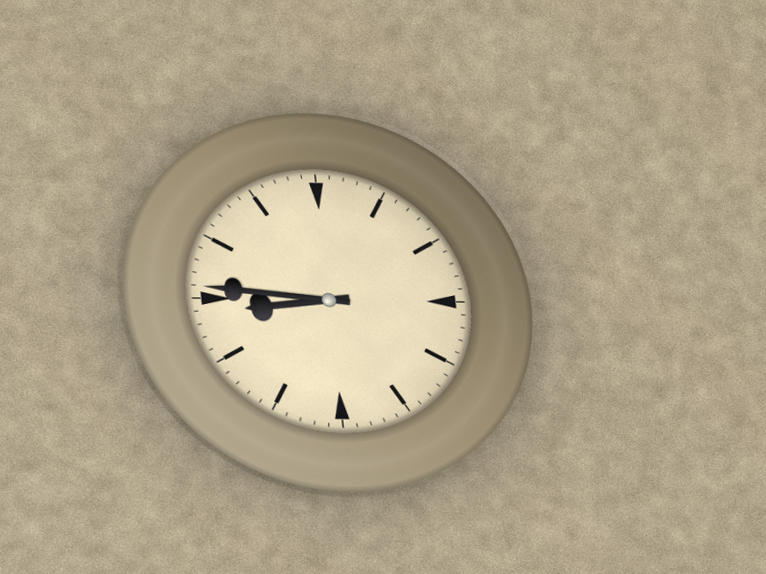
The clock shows 8:46
